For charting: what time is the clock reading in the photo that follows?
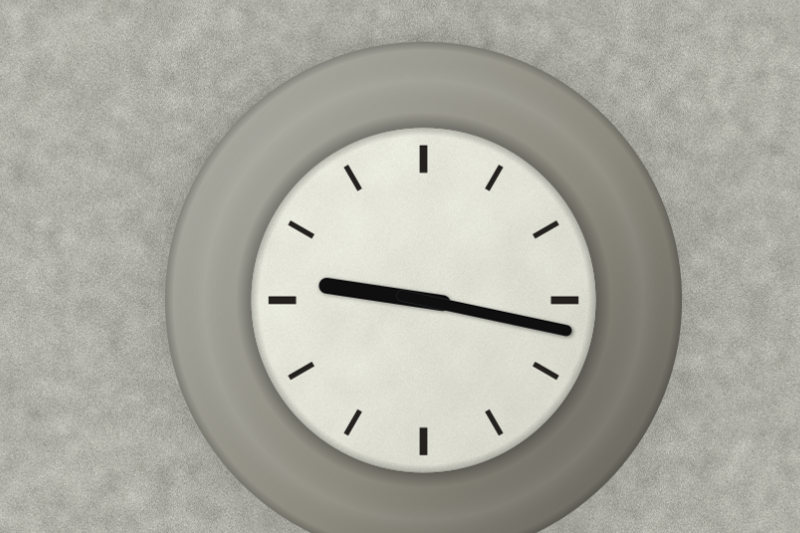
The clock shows 9:17
